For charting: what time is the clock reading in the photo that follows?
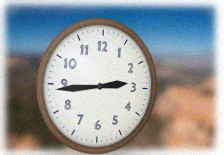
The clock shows 2:44
